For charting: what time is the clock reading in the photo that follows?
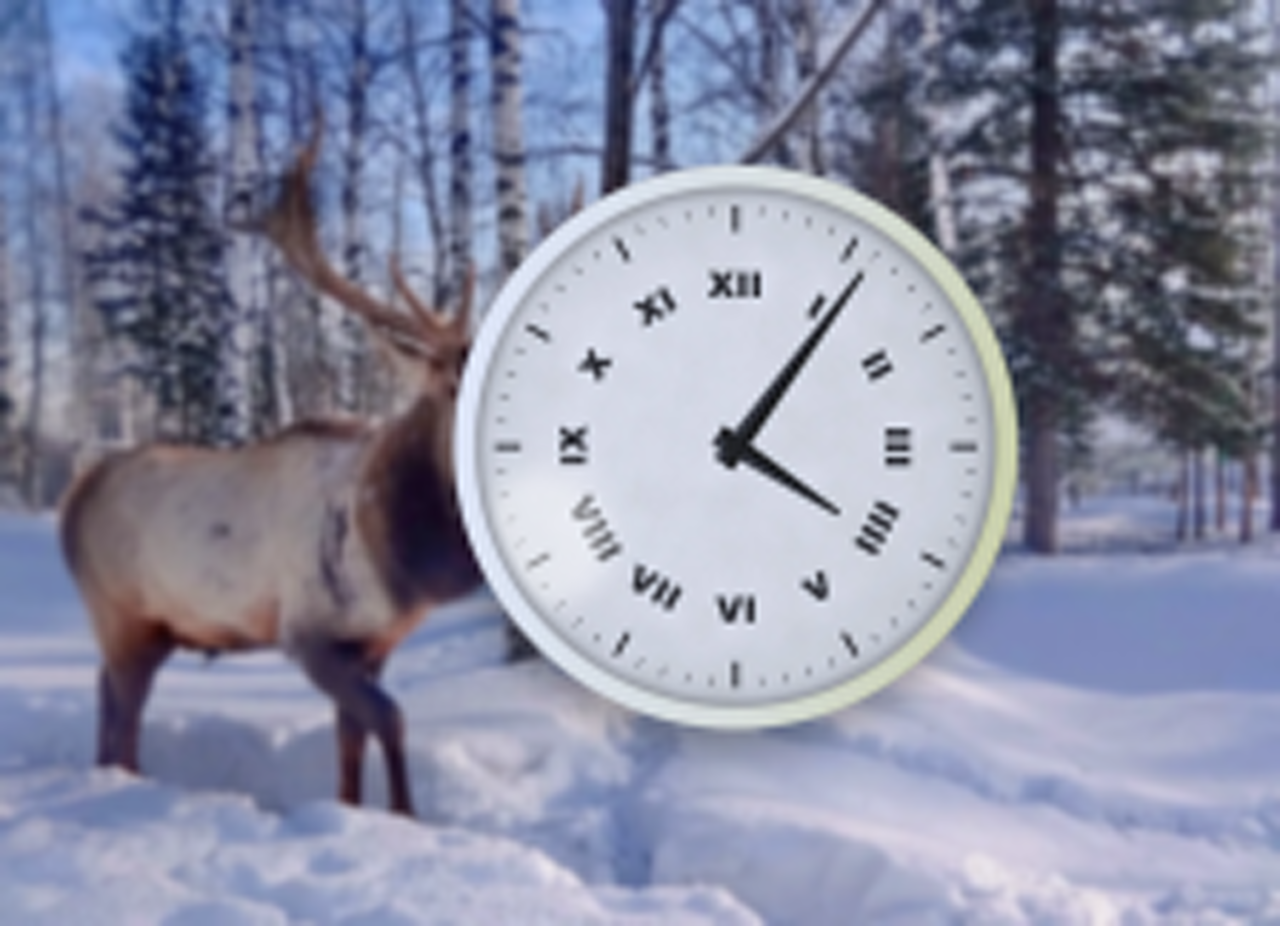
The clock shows 4:06
